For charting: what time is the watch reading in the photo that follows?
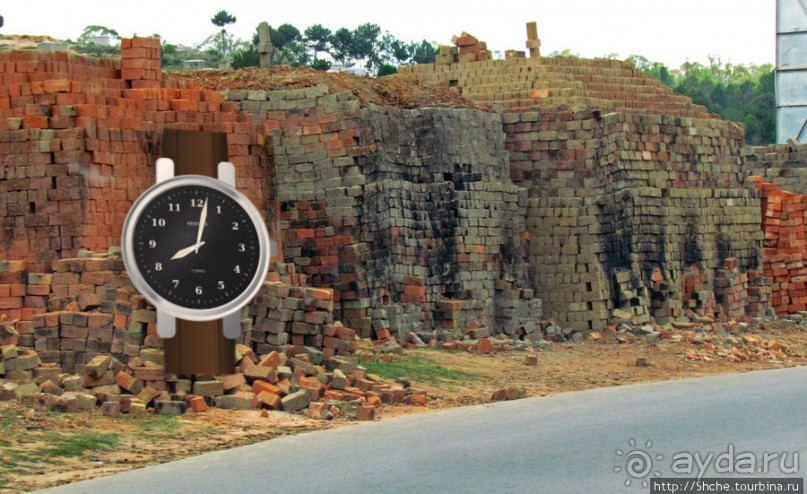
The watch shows 8:02
